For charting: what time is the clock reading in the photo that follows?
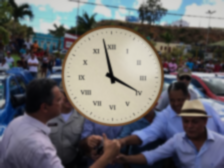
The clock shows 3:58
